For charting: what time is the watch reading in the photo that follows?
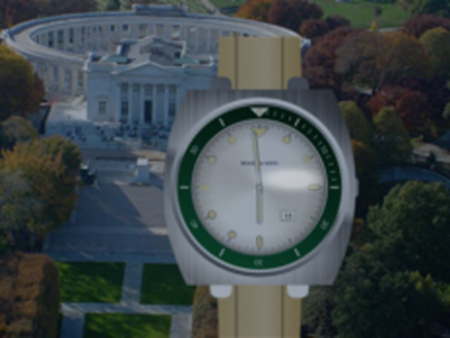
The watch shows 5:59
